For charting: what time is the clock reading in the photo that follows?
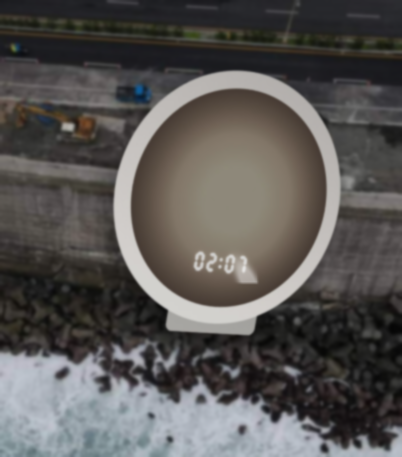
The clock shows 2:07
